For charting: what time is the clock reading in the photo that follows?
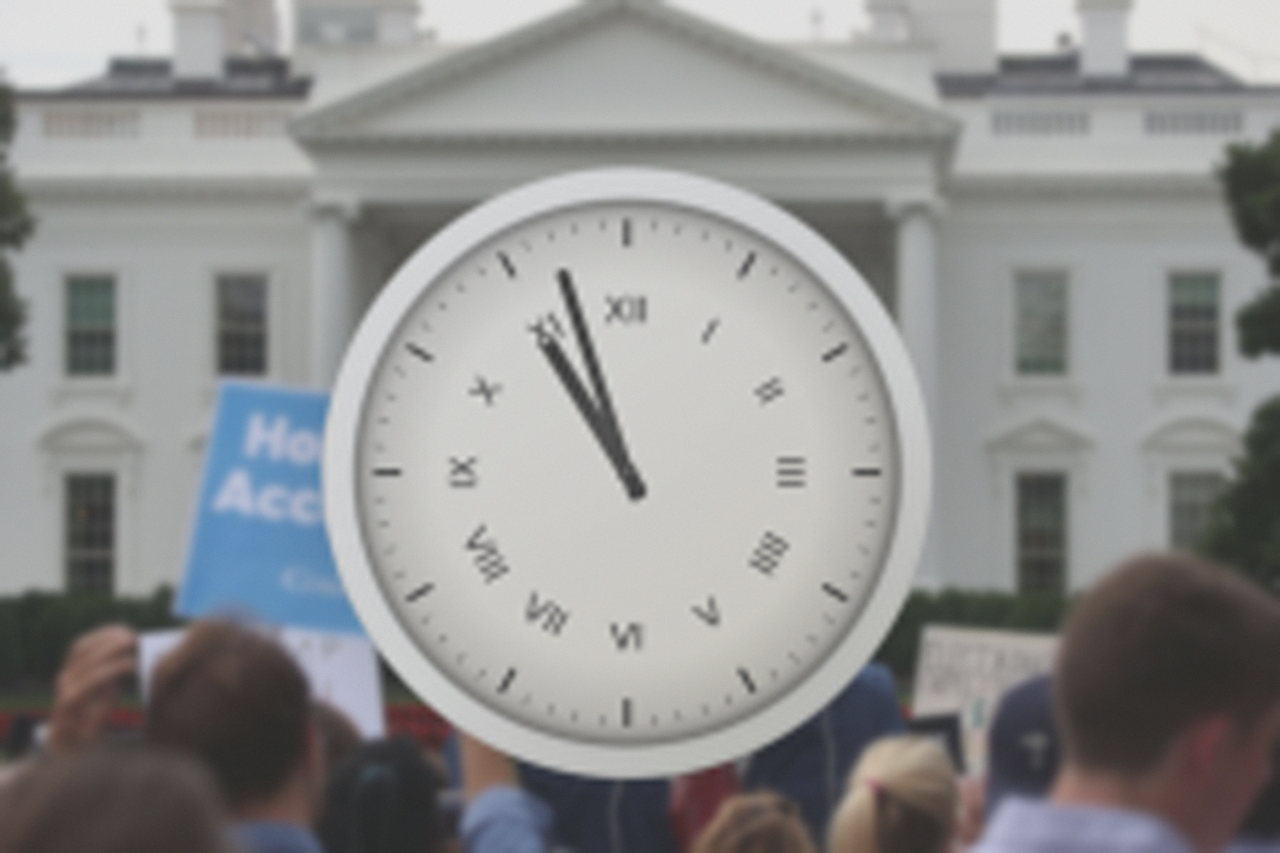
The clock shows 10:57
